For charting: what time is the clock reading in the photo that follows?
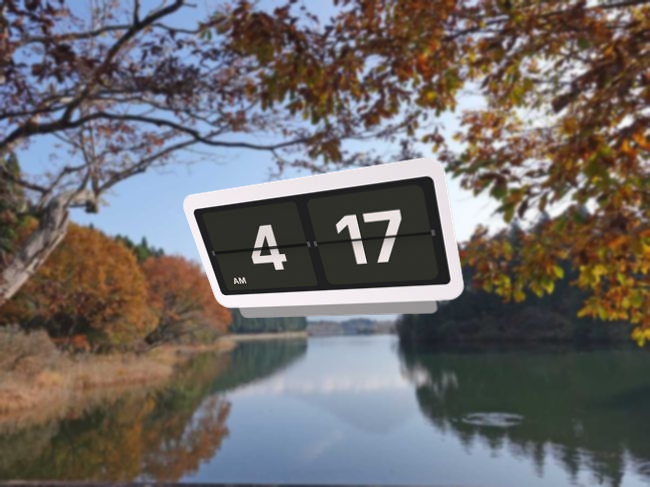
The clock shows 4:17
